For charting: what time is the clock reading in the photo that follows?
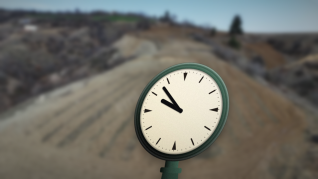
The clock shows 9:53
